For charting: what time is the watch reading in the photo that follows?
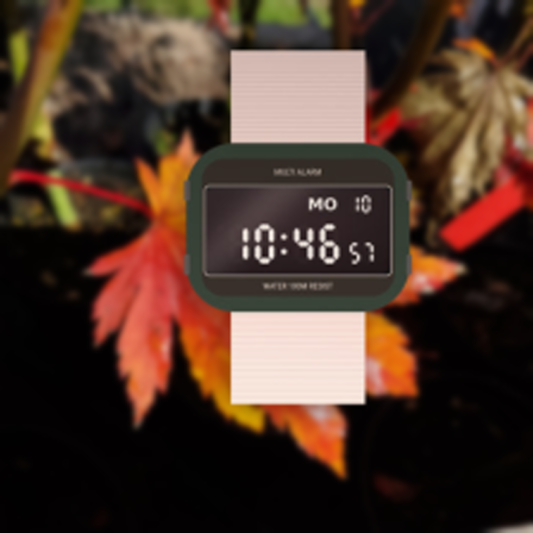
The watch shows 10:46:57
